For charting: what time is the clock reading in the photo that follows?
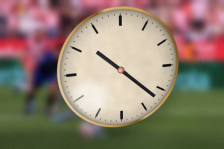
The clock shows 10:22
